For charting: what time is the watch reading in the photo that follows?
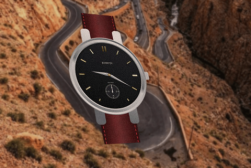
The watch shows 9:20
